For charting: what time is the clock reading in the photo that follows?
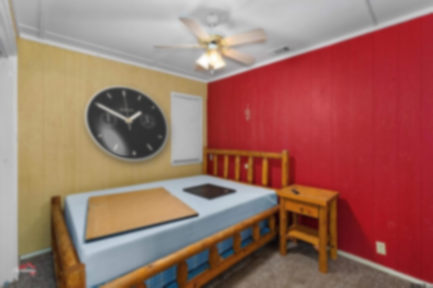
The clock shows 1:50
